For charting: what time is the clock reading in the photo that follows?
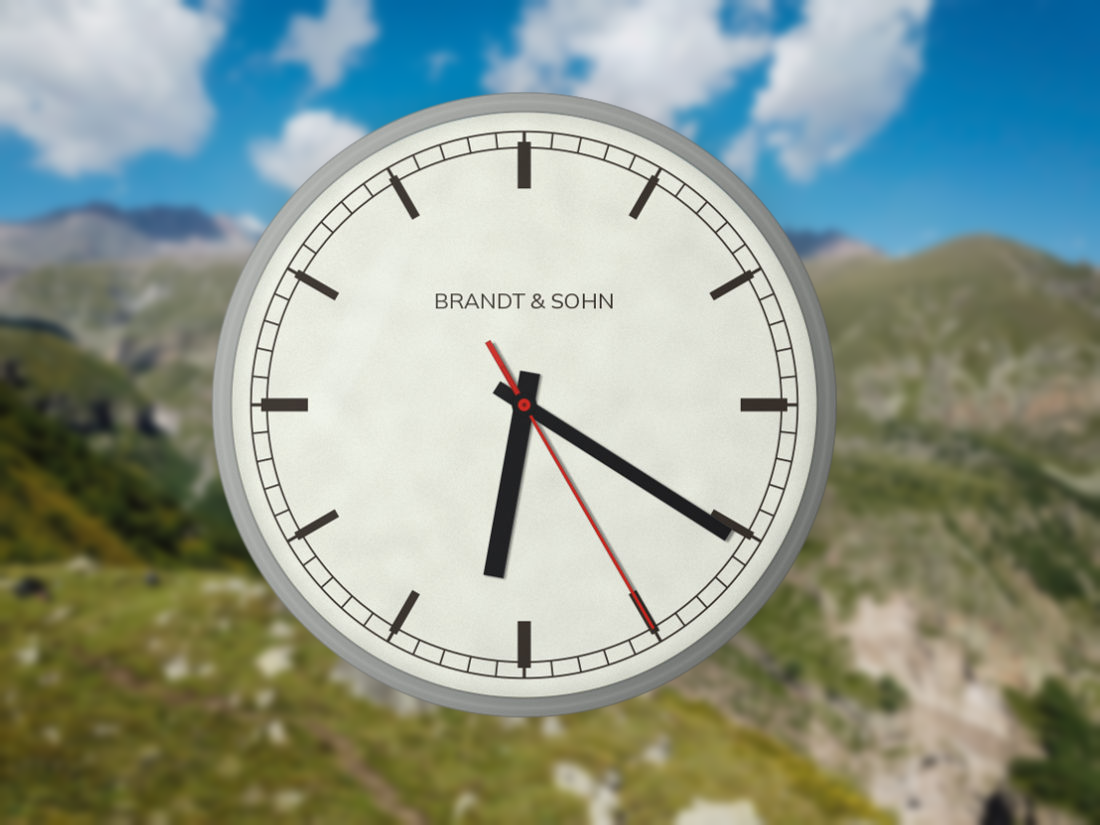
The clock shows 6:20:25
